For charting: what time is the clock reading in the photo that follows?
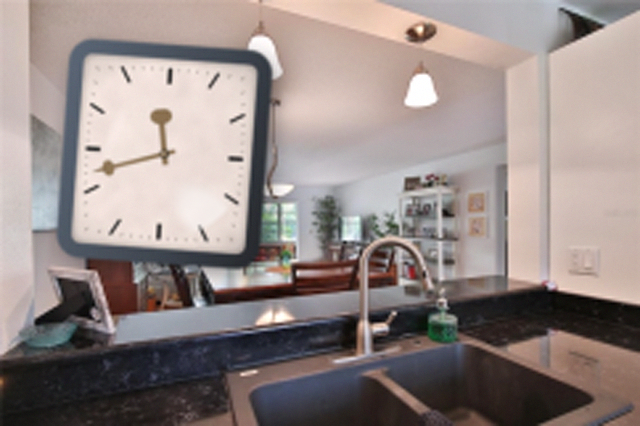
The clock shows 11:42
